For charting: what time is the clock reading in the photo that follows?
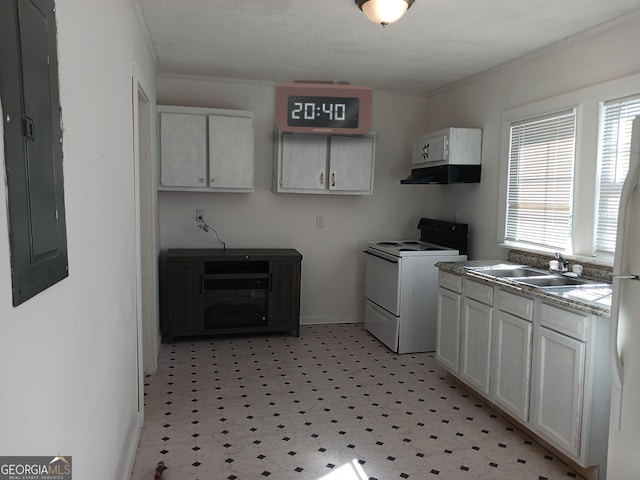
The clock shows 20:40
